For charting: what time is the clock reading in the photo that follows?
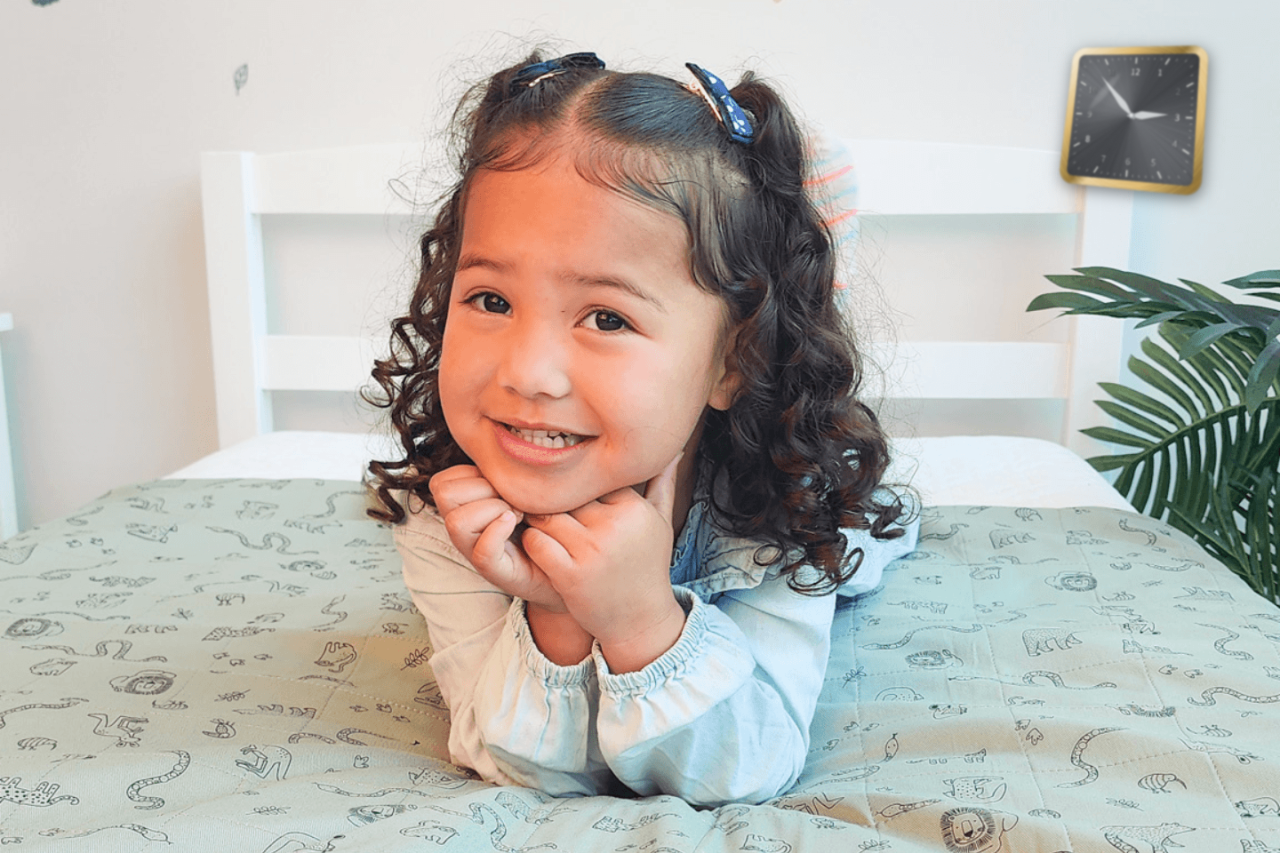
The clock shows 2:53
